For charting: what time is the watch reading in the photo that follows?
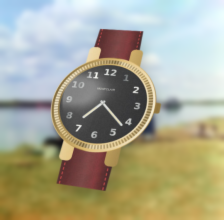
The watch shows 7:22
